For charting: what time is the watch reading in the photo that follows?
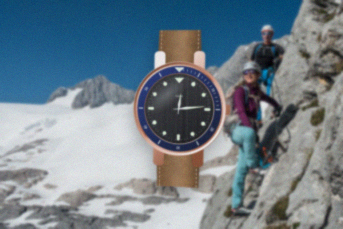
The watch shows 12:14
